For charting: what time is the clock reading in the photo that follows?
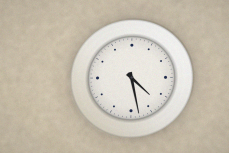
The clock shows 4:28
